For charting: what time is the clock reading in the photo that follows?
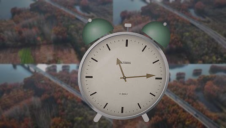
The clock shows 11:14
